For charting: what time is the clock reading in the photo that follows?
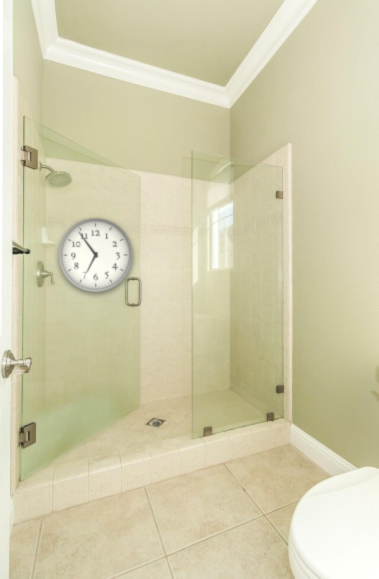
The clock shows 6:54
